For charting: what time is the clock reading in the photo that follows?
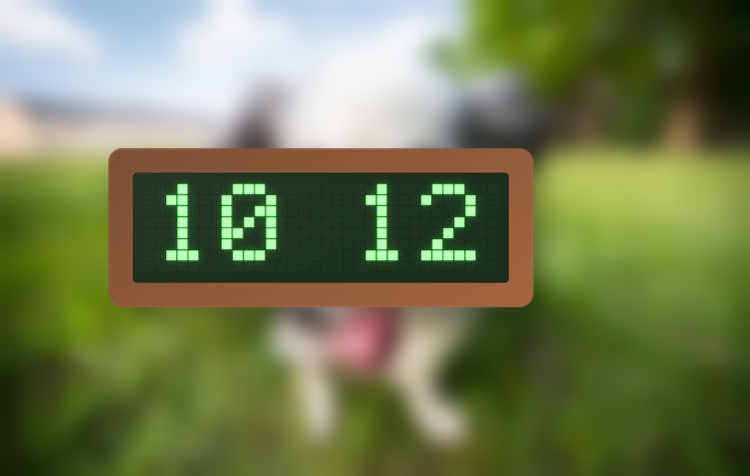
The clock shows 10:12
